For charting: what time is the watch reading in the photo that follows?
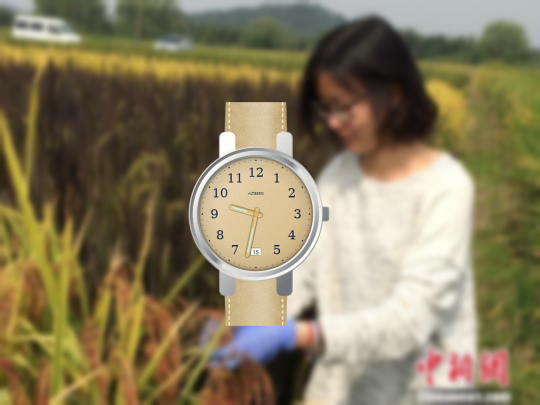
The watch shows 9:32
